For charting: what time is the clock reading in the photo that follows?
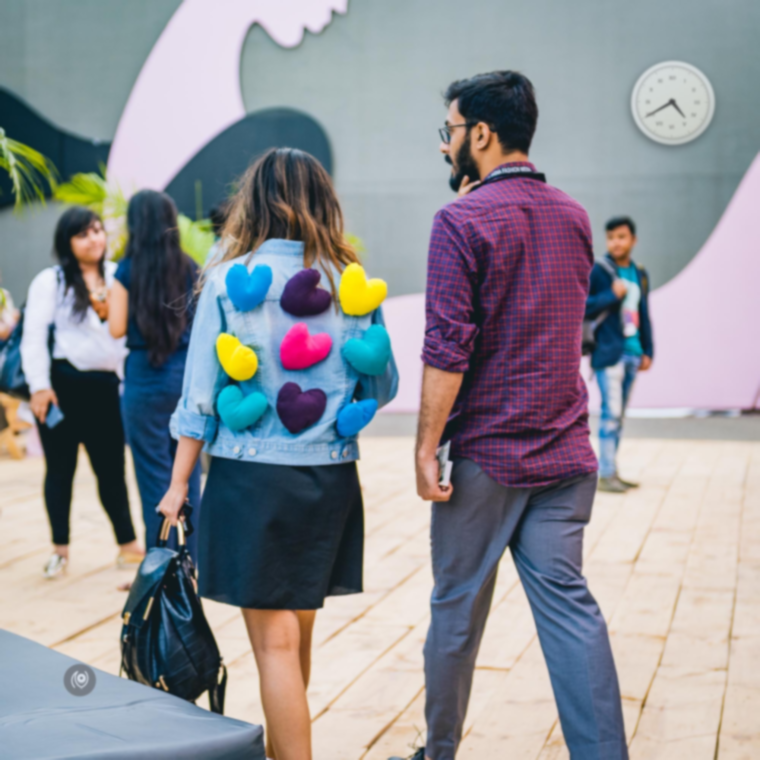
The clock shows 4:40
